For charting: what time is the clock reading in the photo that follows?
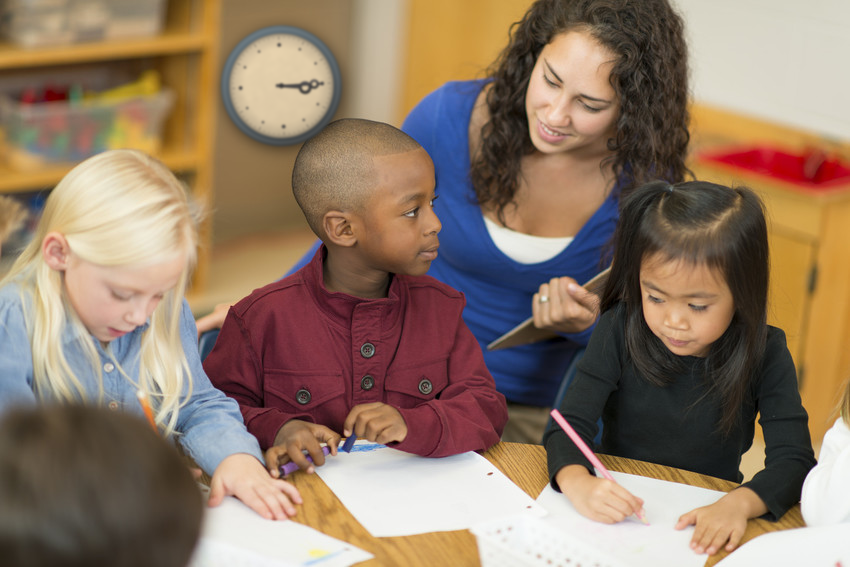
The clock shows 3:15
